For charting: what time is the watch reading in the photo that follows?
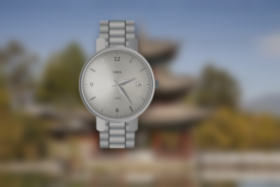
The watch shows 2:24
